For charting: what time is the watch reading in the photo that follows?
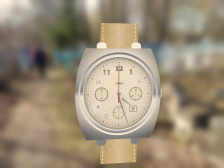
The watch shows 4:27
